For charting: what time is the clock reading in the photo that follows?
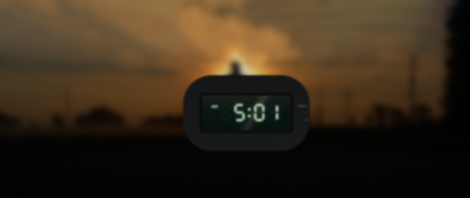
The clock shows 5:01
